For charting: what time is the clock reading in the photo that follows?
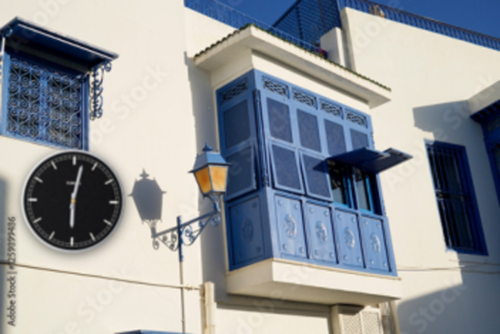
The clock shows 6:02
